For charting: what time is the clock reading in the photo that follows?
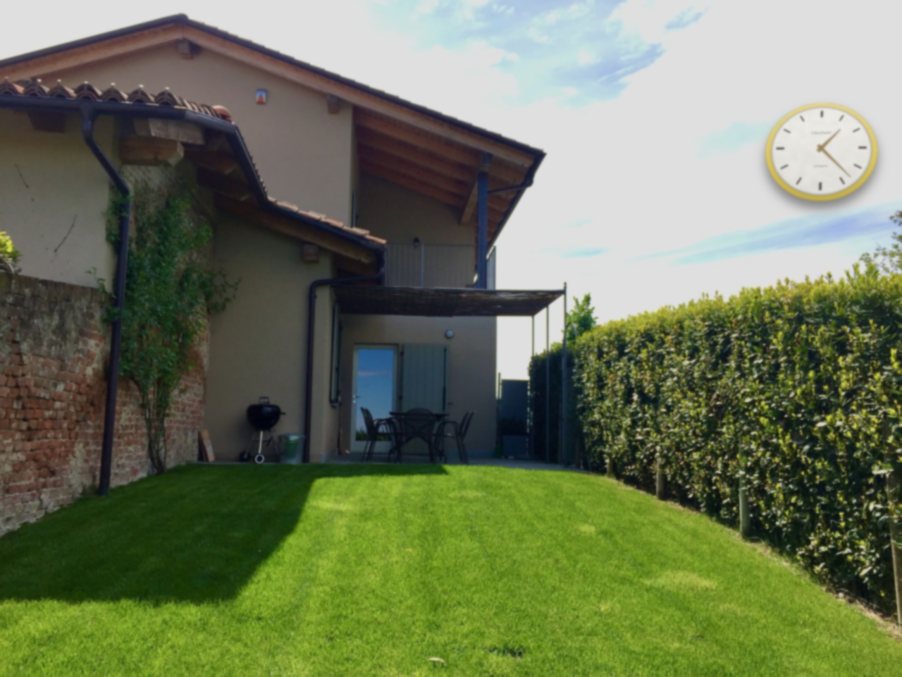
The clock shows 1:23
